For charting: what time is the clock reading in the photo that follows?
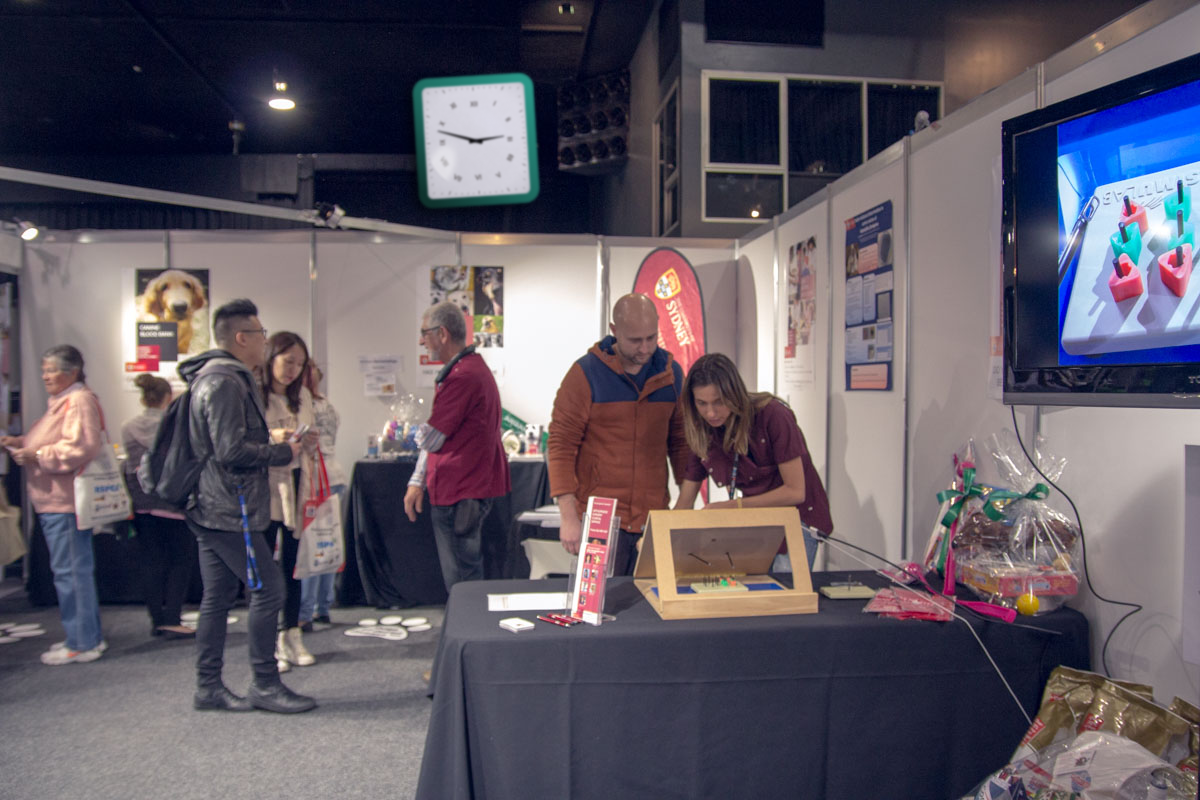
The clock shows 2:48
